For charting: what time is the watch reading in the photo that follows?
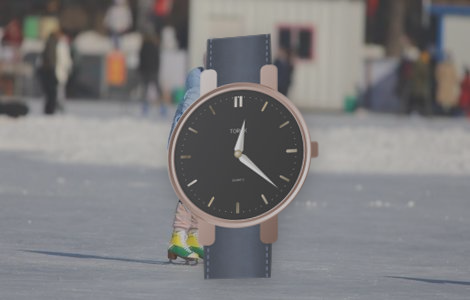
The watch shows 12:22
